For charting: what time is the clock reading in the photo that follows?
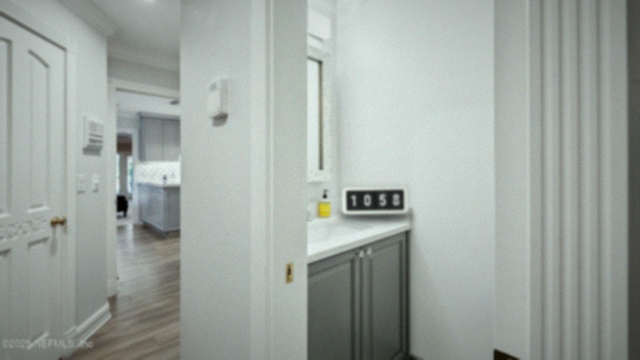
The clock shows 10:58
